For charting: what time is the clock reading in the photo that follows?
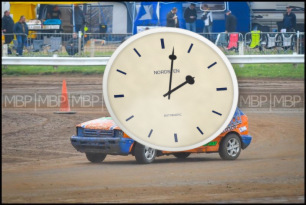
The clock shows 2:02
